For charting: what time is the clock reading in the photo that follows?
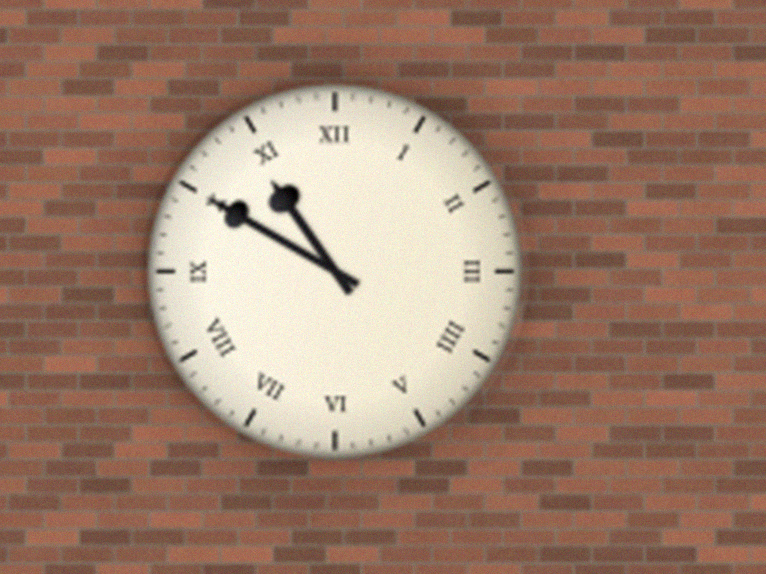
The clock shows 10:50
